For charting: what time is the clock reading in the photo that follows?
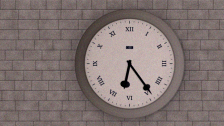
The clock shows 6:24
